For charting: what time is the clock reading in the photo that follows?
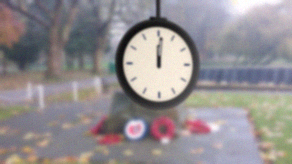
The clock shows 12:01
